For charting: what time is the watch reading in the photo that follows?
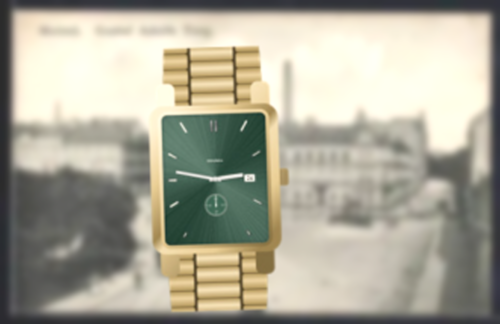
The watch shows 2:47
